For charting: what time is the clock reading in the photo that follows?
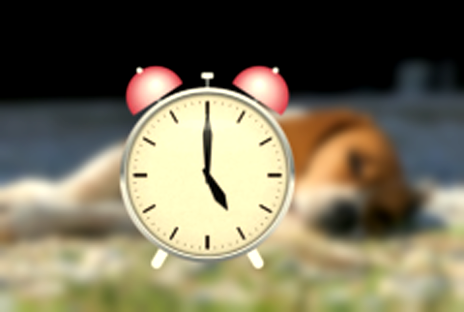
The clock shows 5:00
